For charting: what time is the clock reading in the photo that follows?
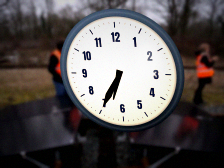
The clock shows 6:35
